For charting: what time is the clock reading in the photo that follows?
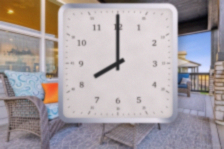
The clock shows 8:00
